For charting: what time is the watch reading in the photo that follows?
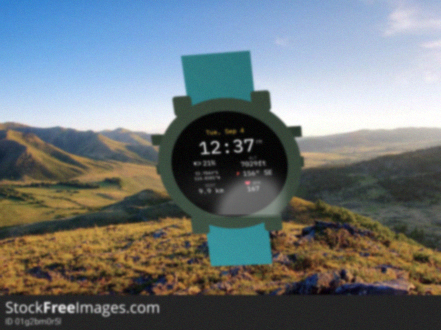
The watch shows 12:37
